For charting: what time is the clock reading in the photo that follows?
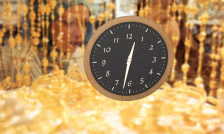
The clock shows 12:32
